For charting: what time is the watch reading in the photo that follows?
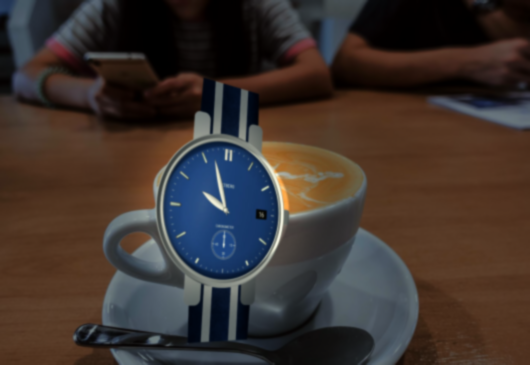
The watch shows 9:57
